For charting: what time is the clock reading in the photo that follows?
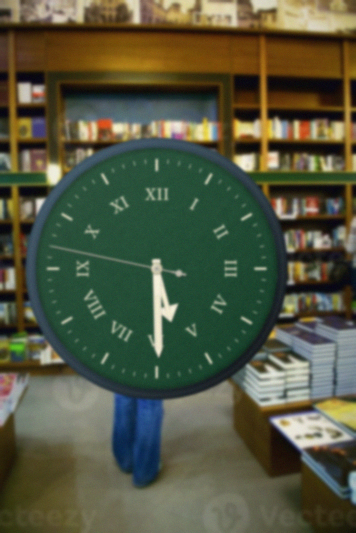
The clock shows 5:29:47
